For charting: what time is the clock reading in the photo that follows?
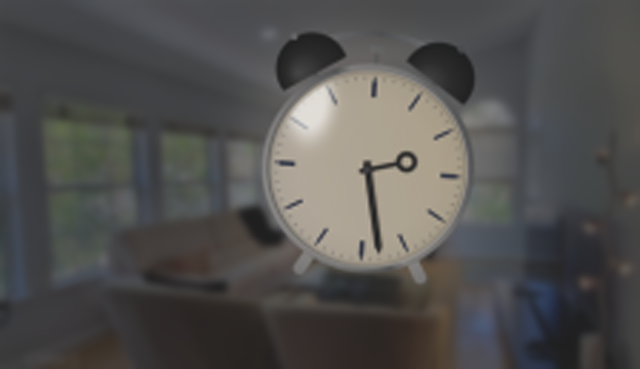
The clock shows 2:28
